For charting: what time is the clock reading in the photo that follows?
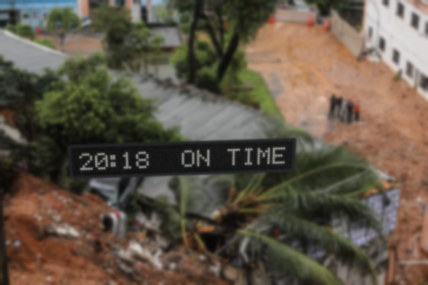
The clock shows 20:18
